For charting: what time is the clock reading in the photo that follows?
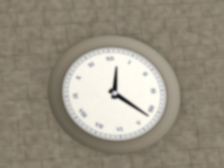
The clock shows 12:22
